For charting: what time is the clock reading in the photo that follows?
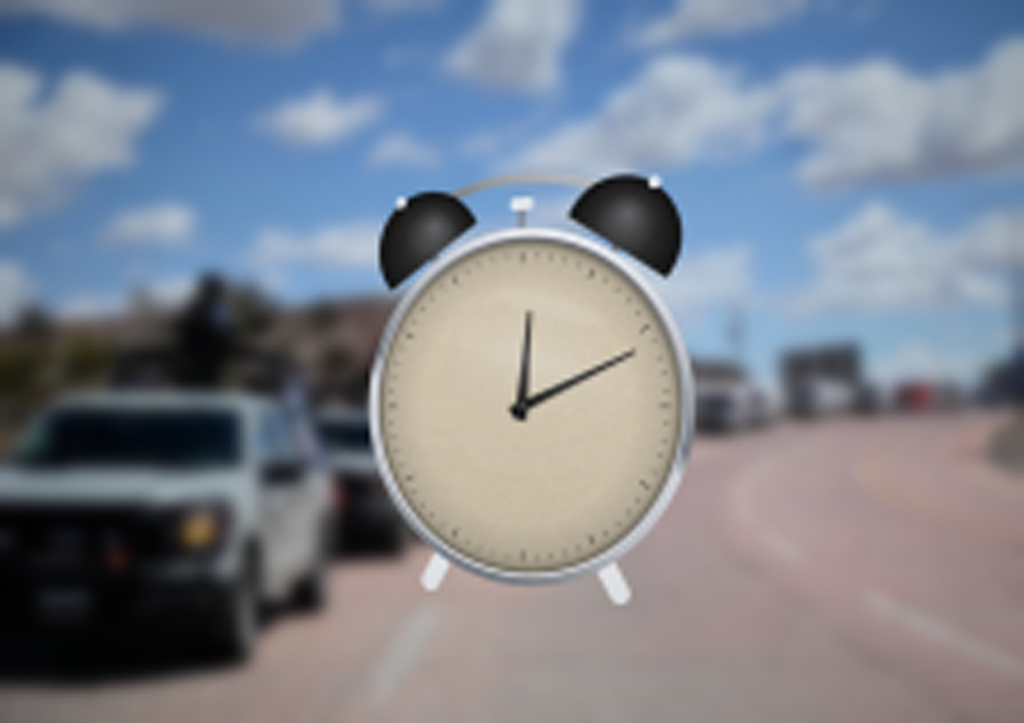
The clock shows 12:11
